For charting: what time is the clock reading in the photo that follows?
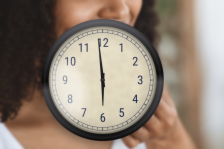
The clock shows 5:59
